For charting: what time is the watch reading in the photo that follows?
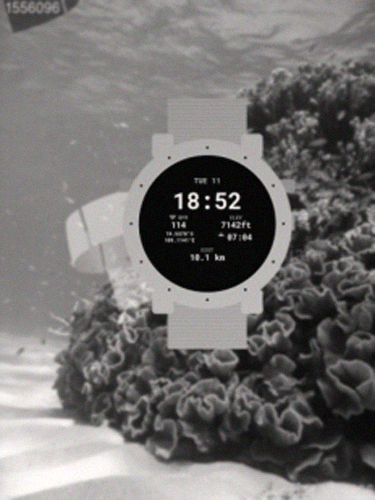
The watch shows 18:52
